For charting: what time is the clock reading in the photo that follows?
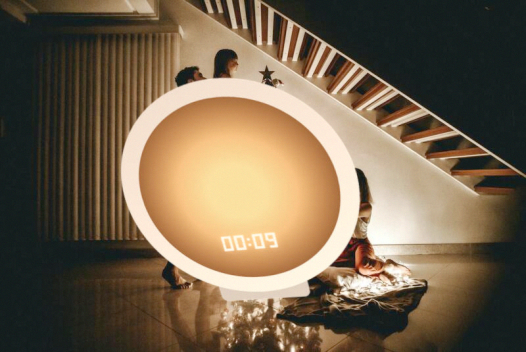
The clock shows 0:09
